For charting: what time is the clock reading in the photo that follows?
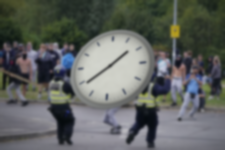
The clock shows 1:39
